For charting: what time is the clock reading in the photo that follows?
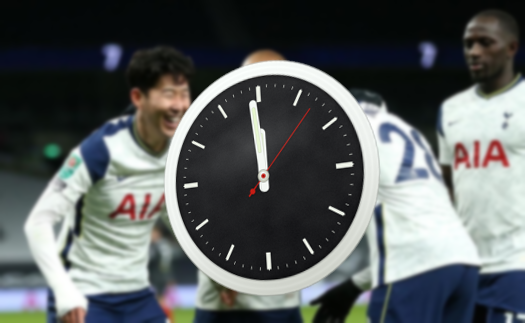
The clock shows 11:59:07
